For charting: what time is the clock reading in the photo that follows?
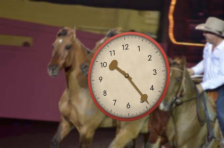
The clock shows 10:24
